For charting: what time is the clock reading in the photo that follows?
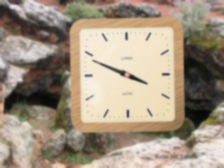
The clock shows 3:49
